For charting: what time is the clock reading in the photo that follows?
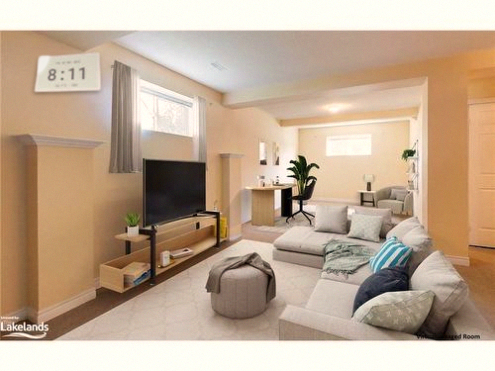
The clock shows 8:11
